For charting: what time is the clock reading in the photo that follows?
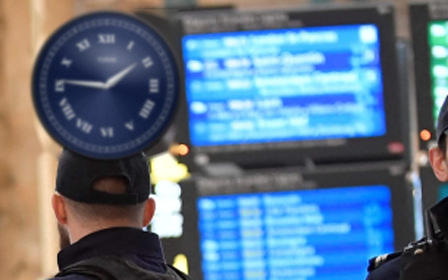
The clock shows 1:46
